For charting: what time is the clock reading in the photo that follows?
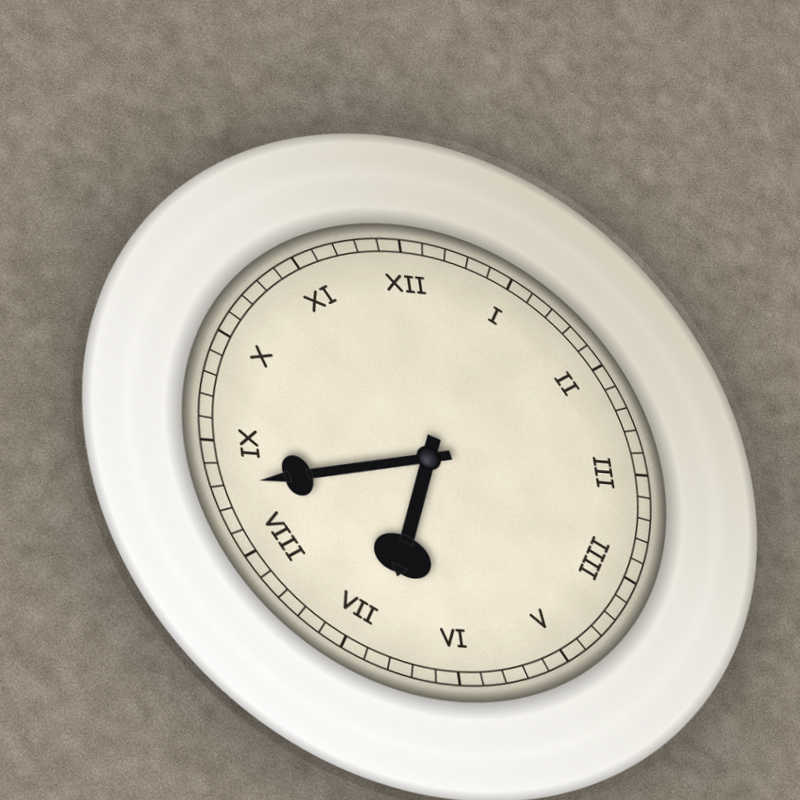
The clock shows 6:43
